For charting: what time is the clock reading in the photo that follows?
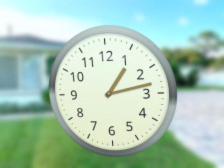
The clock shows 1:13
